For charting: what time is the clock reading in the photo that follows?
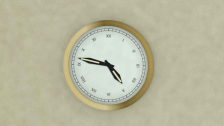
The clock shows 4:47
